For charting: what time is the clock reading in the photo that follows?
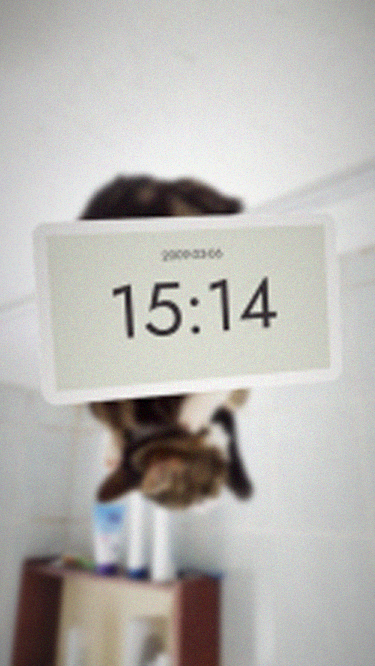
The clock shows 15:14
